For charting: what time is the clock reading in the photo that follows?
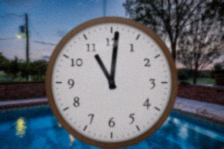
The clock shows 11:01
